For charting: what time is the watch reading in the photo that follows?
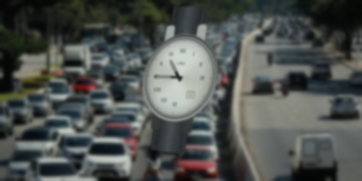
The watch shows 10:45
